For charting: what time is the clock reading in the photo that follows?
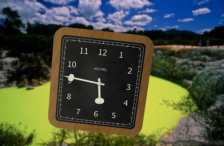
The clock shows 5:46
